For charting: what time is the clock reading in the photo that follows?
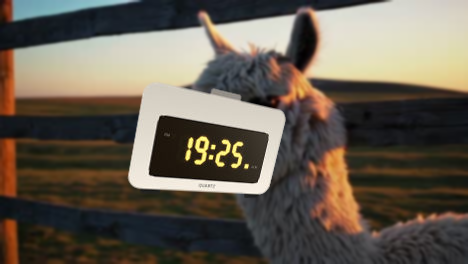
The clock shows 19:25
